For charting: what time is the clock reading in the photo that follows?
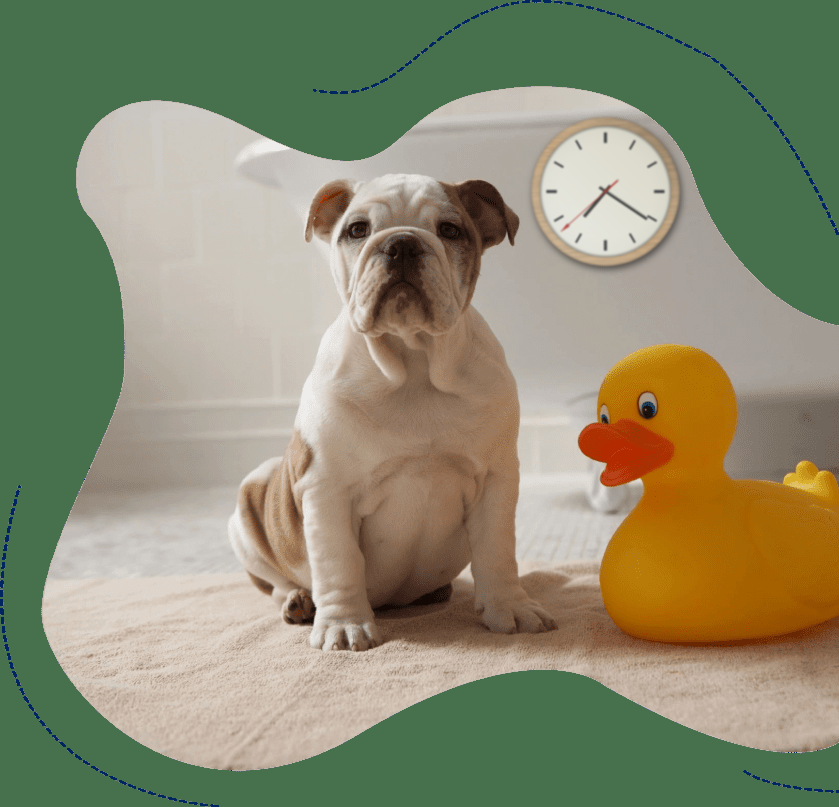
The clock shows 7:20:38
